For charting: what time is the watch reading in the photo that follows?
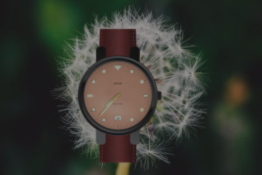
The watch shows 7:37
